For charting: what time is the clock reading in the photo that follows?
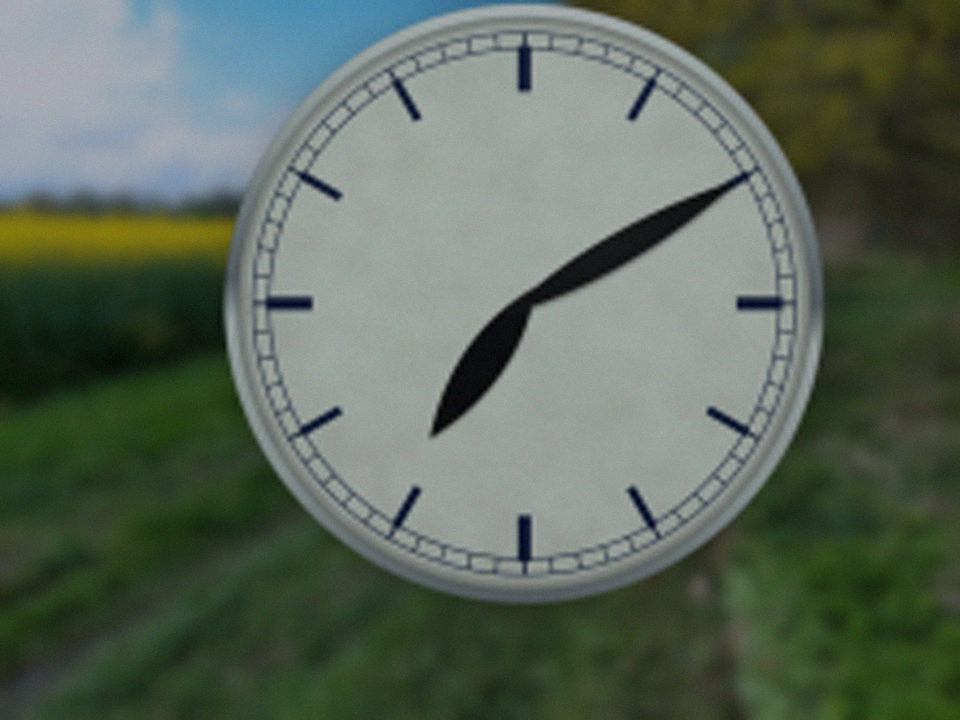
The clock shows 7:10
